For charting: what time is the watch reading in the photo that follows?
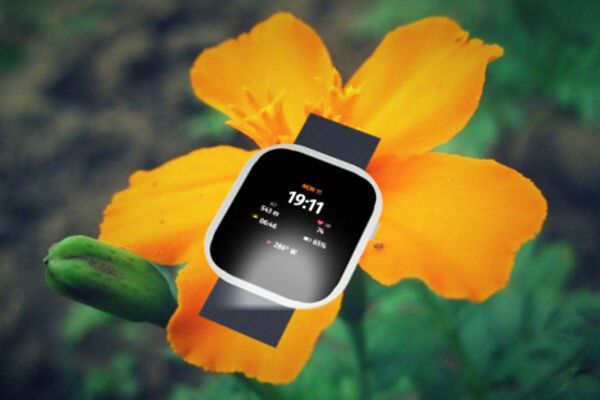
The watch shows 19:11
